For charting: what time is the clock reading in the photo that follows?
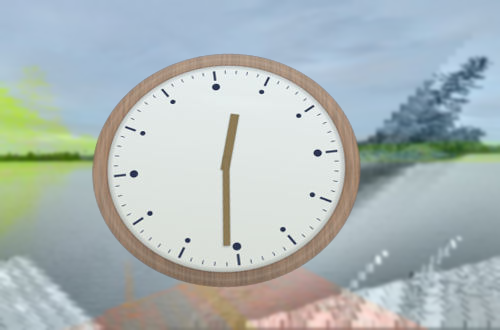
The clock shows 12:31
